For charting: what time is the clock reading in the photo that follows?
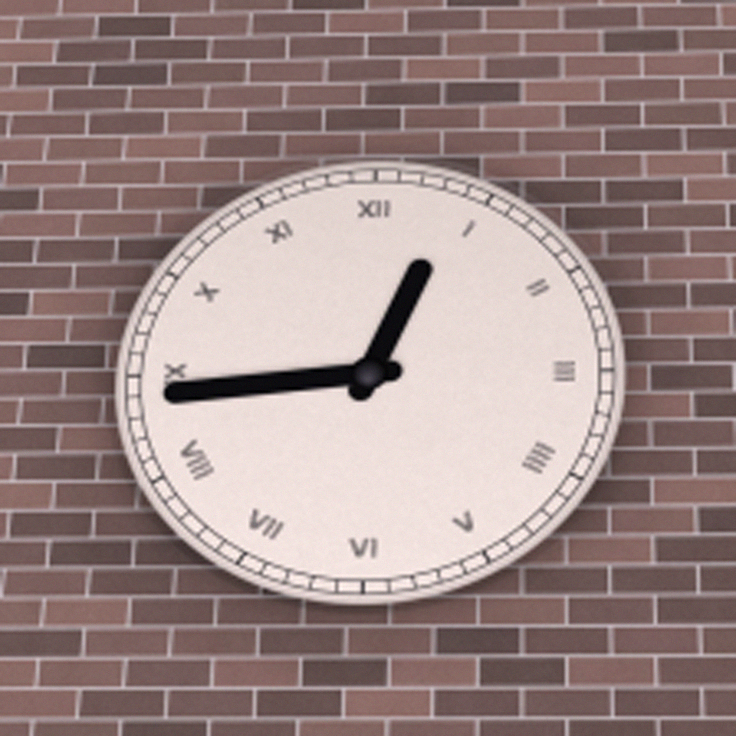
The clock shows 12:44
